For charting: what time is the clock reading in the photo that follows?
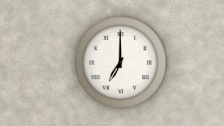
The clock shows 7:00
